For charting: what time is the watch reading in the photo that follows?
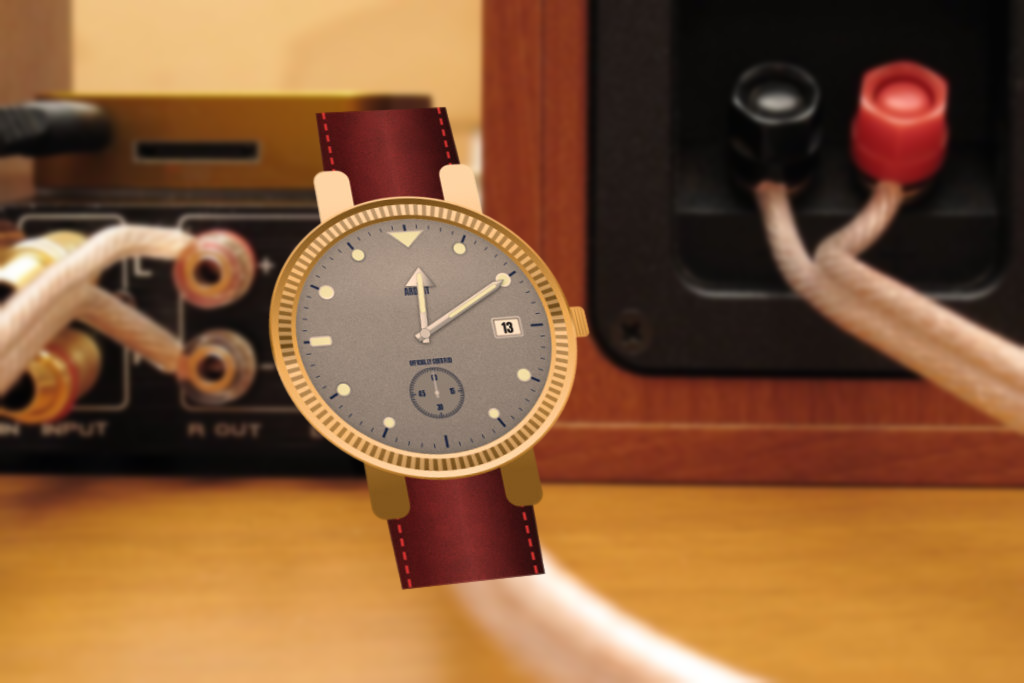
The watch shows 12:10
